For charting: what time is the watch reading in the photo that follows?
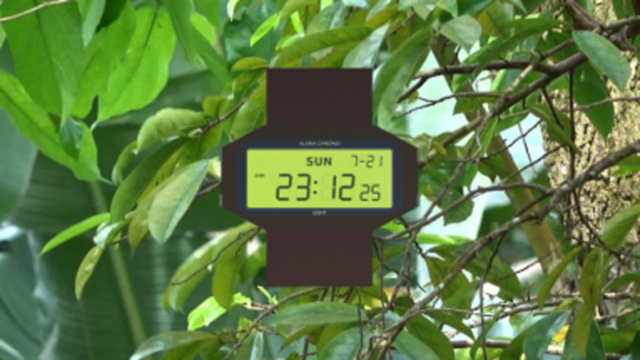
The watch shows 23:12:25
